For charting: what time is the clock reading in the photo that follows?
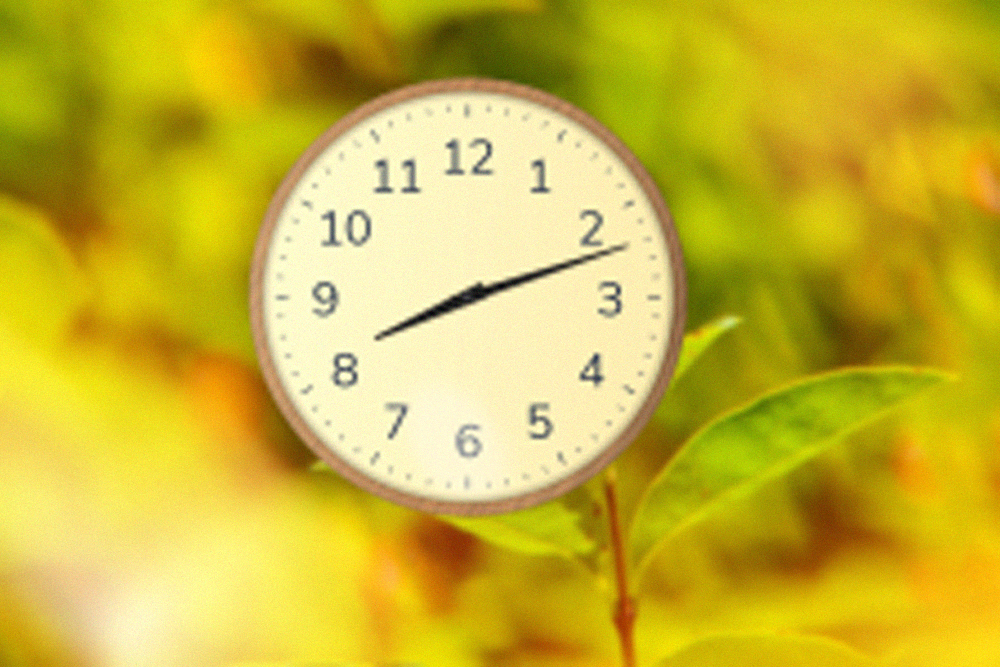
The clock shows 8:12
